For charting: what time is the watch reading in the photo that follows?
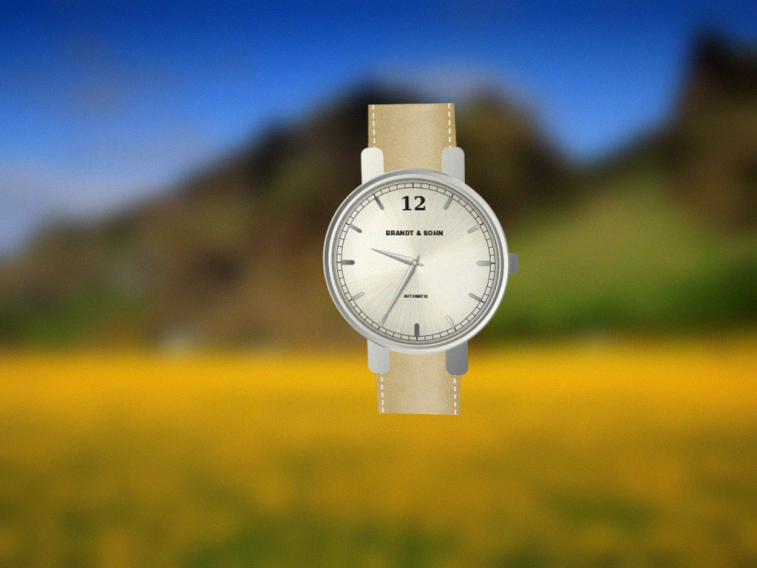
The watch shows 9:35
